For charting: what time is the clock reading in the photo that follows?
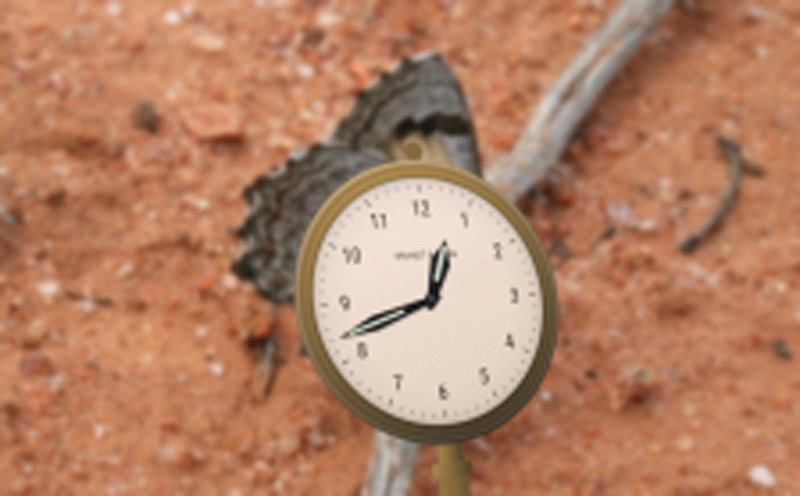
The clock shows 12:42
